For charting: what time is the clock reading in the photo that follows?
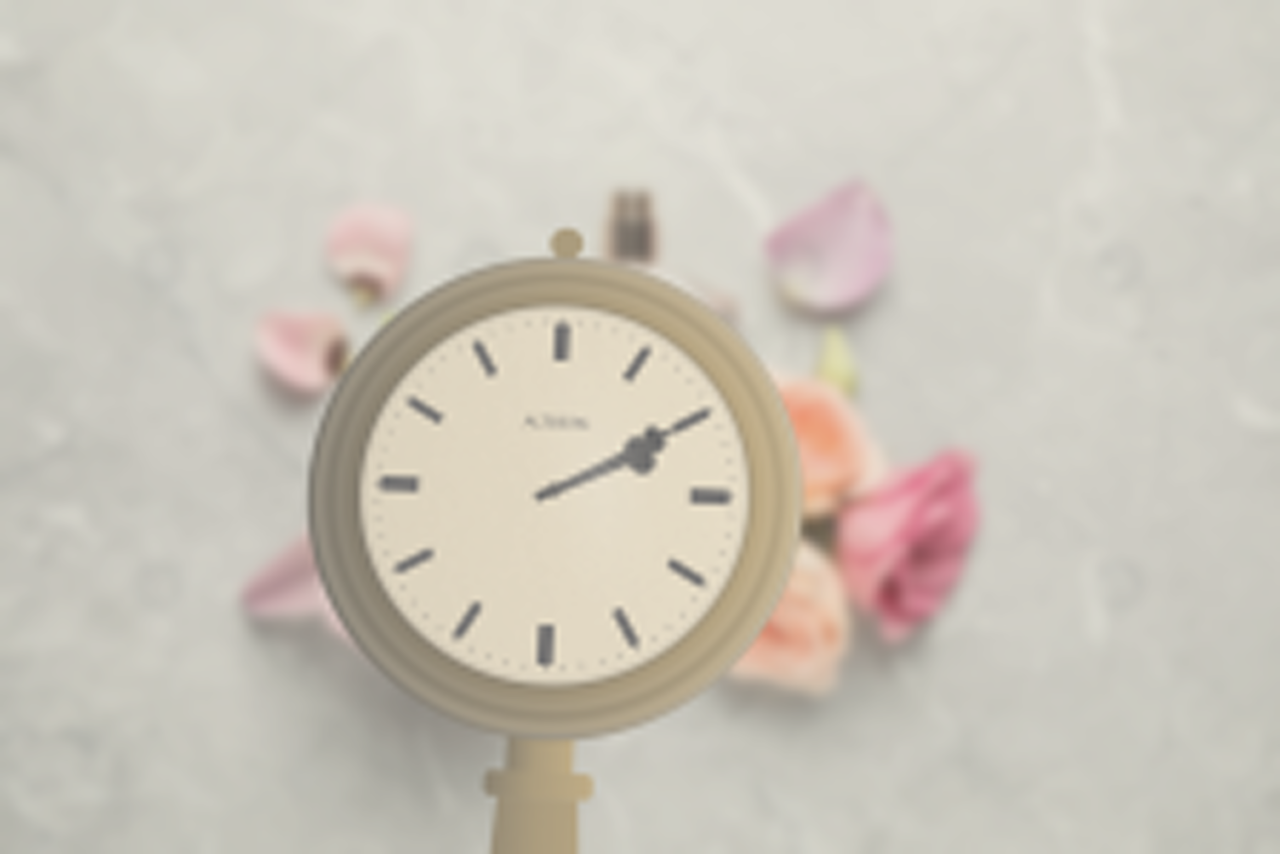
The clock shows 2:10
